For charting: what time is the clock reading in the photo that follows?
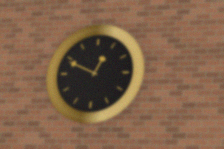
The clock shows 12:49
